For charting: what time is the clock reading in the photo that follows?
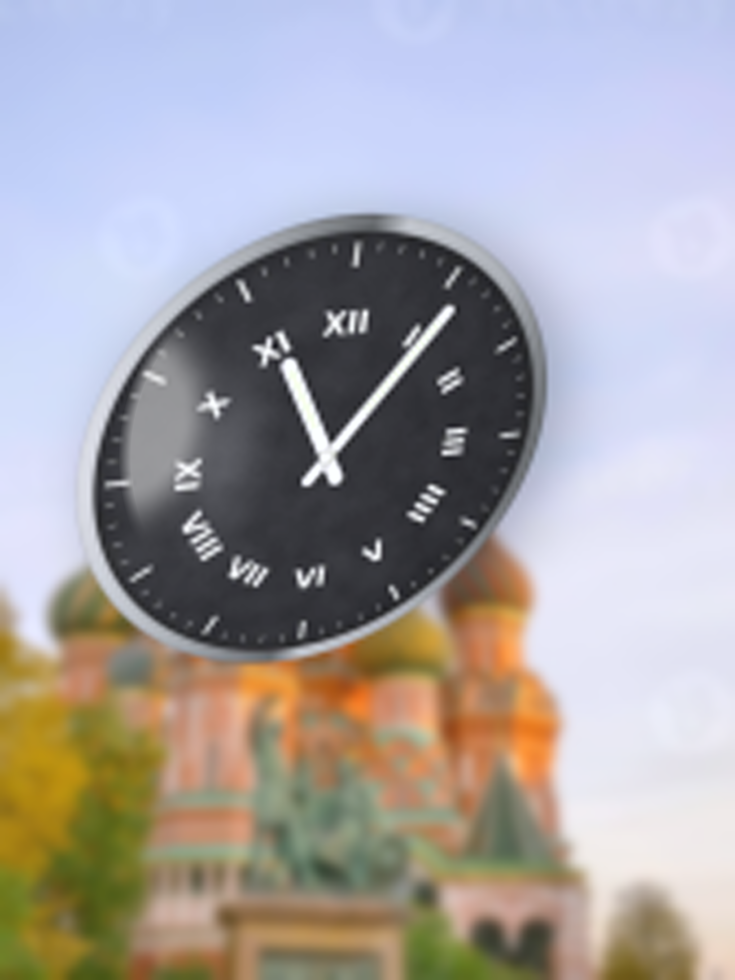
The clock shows 11:06
